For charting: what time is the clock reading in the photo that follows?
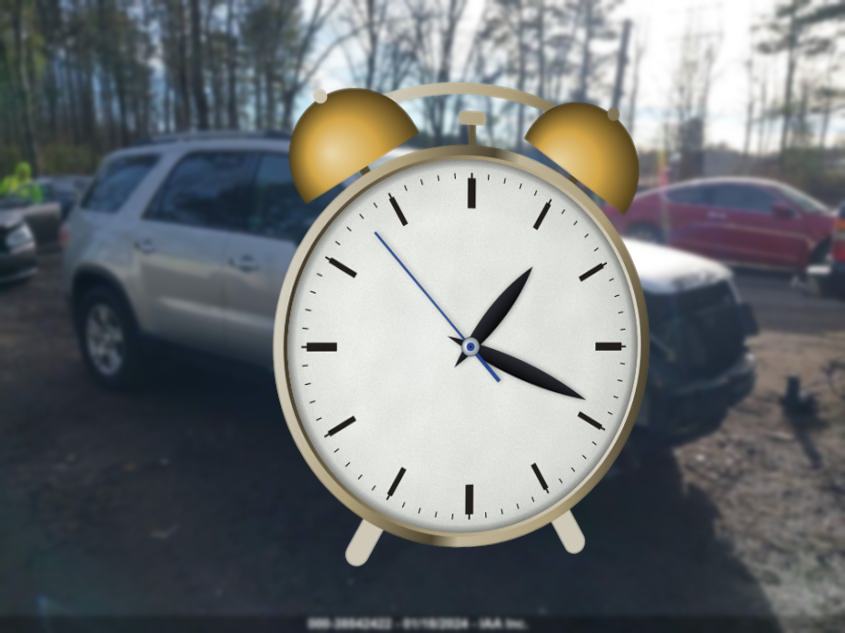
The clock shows 1:18:53
